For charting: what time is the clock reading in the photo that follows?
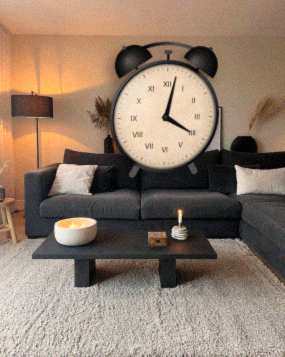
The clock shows 4:02
